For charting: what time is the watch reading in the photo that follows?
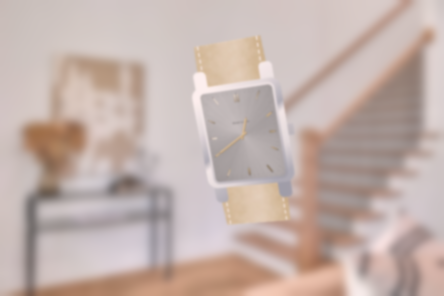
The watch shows 12:40
